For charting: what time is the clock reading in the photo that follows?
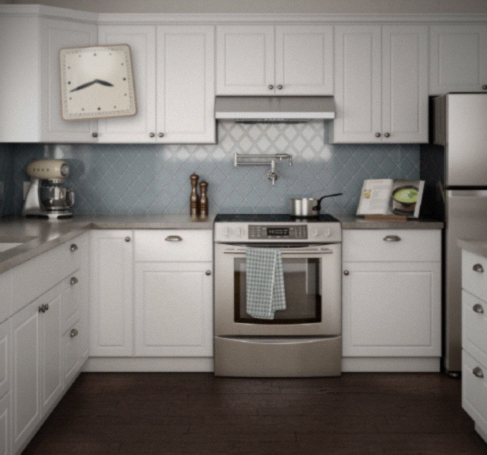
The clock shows 3:42
